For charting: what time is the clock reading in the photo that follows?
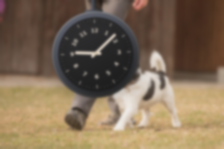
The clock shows 9:08
